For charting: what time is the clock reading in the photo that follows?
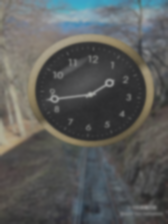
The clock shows 1:43
